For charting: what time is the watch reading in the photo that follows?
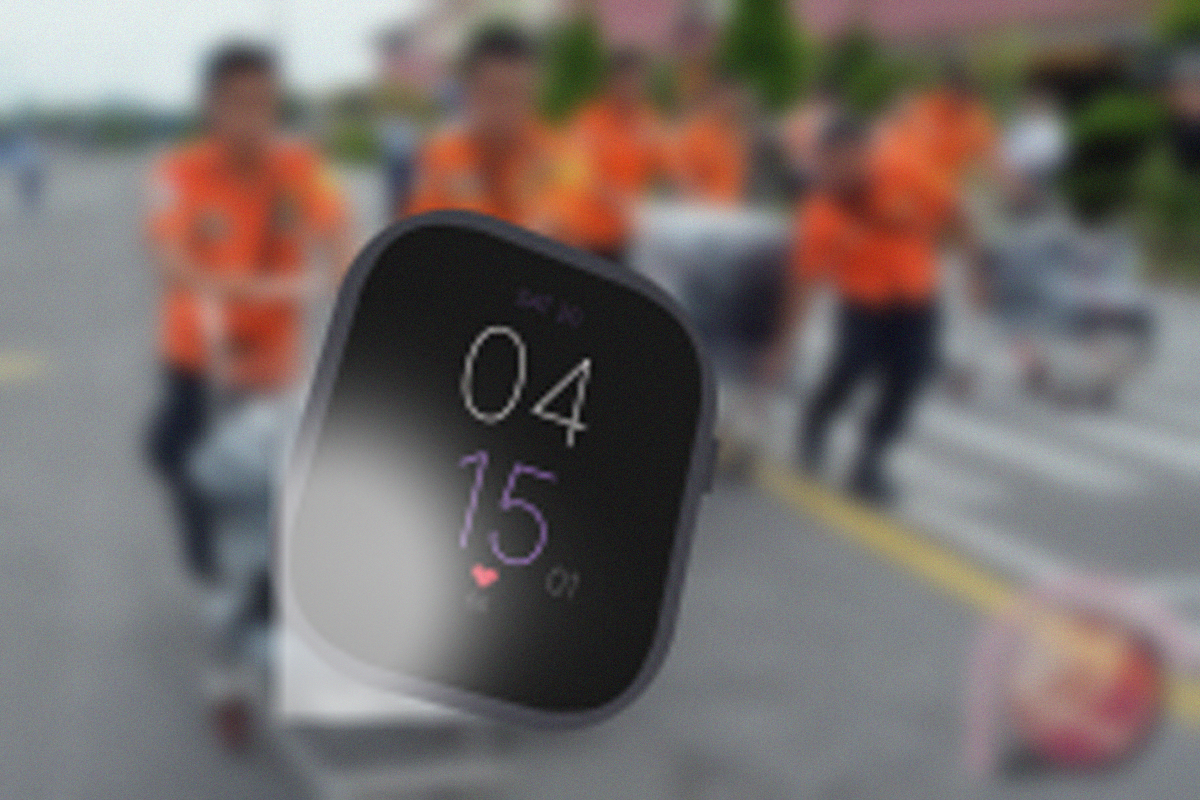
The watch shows 4:15
